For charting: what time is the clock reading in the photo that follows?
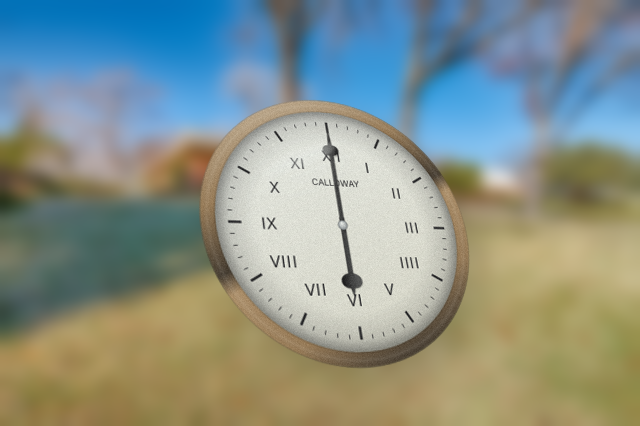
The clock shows 6:00
